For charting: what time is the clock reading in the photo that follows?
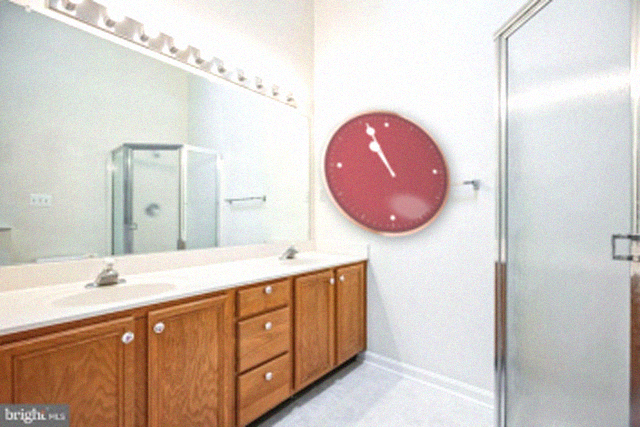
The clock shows 10:56
